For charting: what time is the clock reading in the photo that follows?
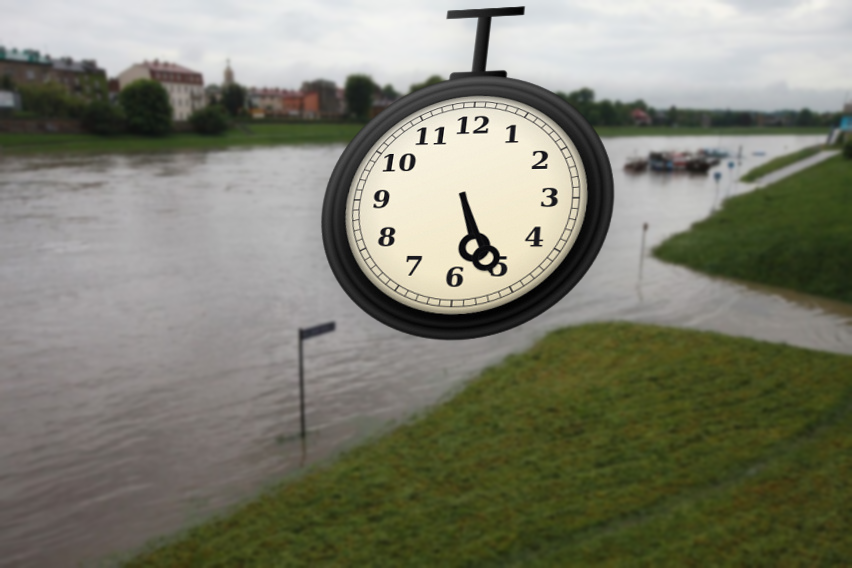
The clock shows 5:26
